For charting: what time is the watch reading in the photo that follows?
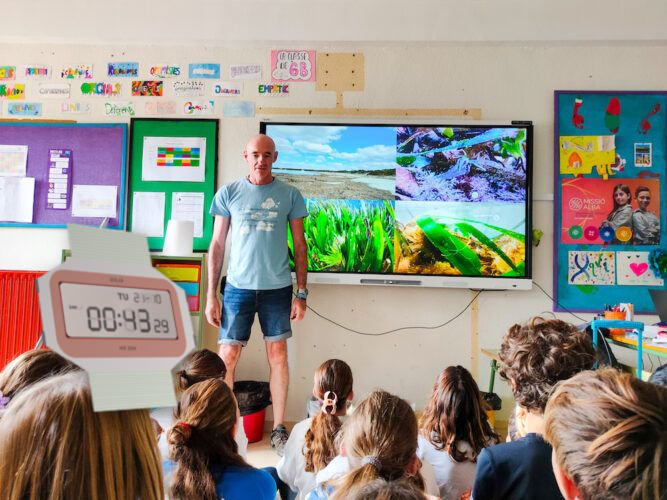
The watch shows 0:43:29
